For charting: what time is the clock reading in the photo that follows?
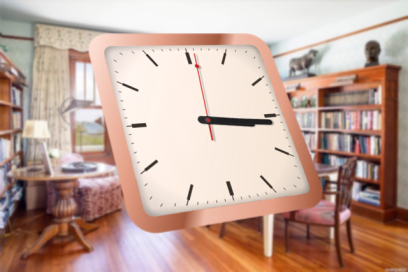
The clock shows 3:16:01
